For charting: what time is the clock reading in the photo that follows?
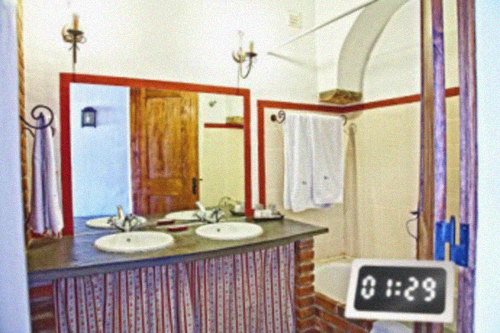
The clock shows 1:29
